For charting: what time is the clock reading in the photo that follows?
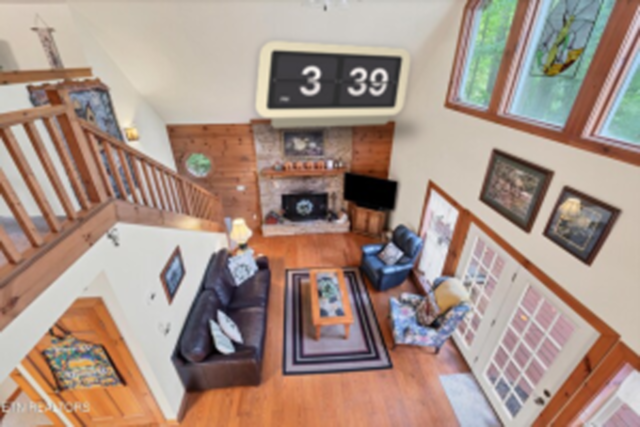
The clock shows 3:39
